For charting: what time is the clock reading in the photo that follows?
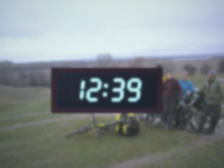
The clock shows 12:39
